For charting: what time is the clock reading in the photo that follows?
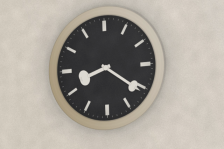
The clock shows 8:21
